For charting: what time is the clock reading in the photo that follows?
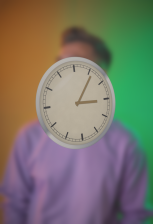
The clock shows 3:06
